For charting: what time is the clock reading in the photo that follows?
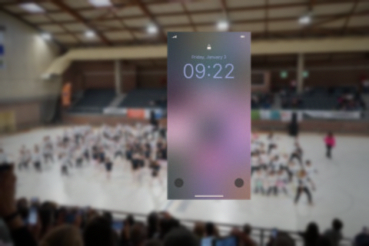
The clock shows 9:22
